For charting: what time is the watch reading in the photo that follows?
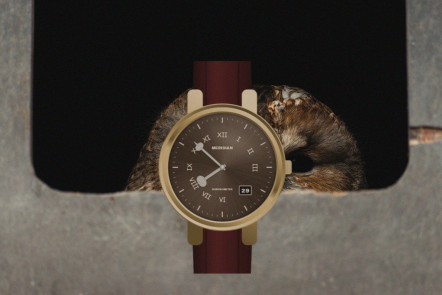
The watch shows 7:52
